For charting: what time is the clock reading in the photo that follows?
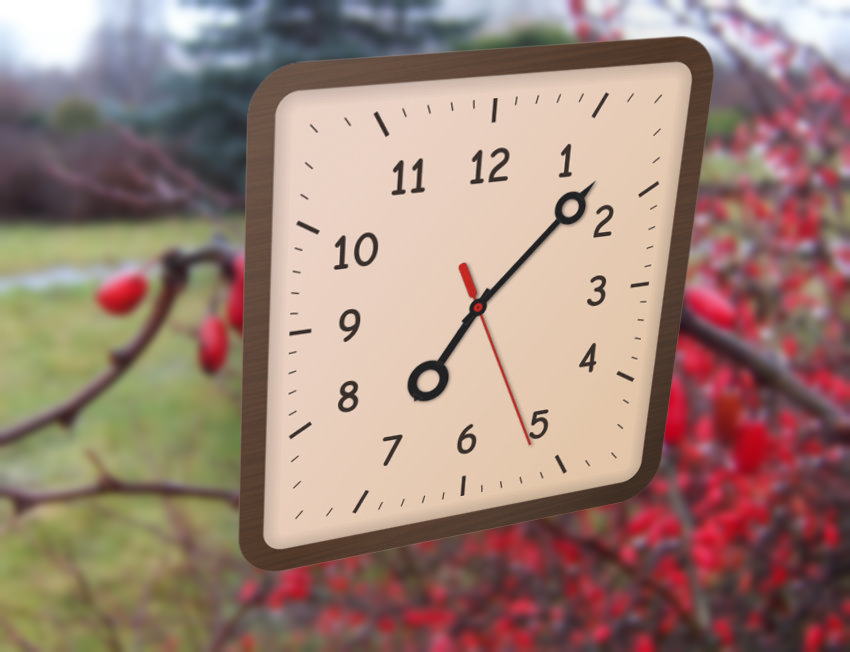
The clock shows 7:07:26
